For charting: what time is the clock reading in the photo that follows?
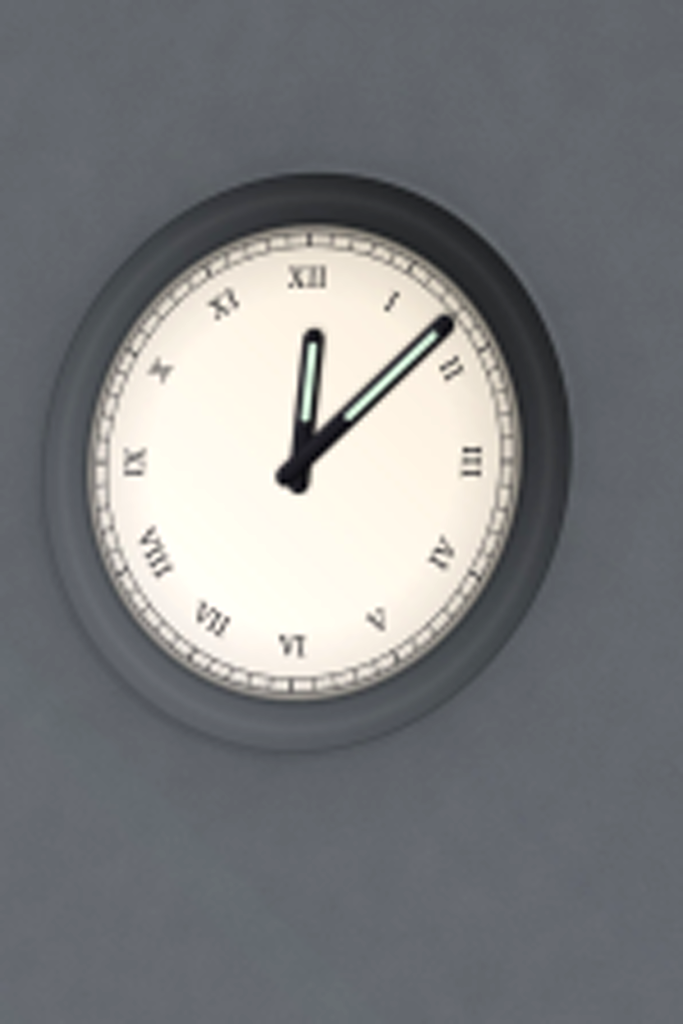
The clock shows 12:08
